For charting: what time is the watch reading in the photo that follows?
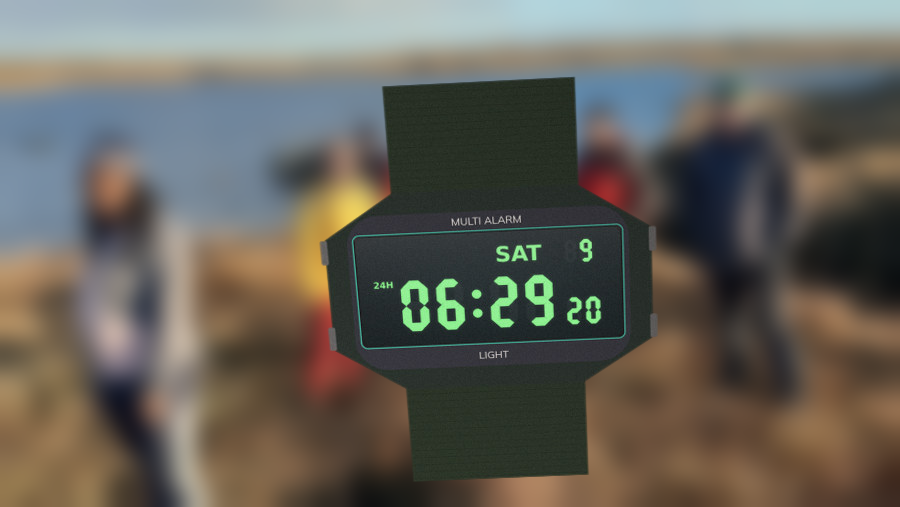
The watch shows 6:29:20
